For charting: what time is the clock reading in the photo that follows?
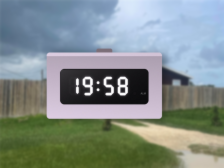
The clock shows 19:58
